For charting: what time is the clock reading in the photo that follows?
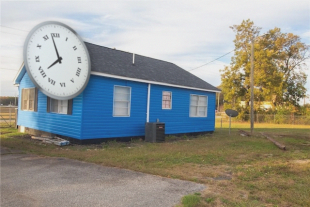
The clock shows 7:58
